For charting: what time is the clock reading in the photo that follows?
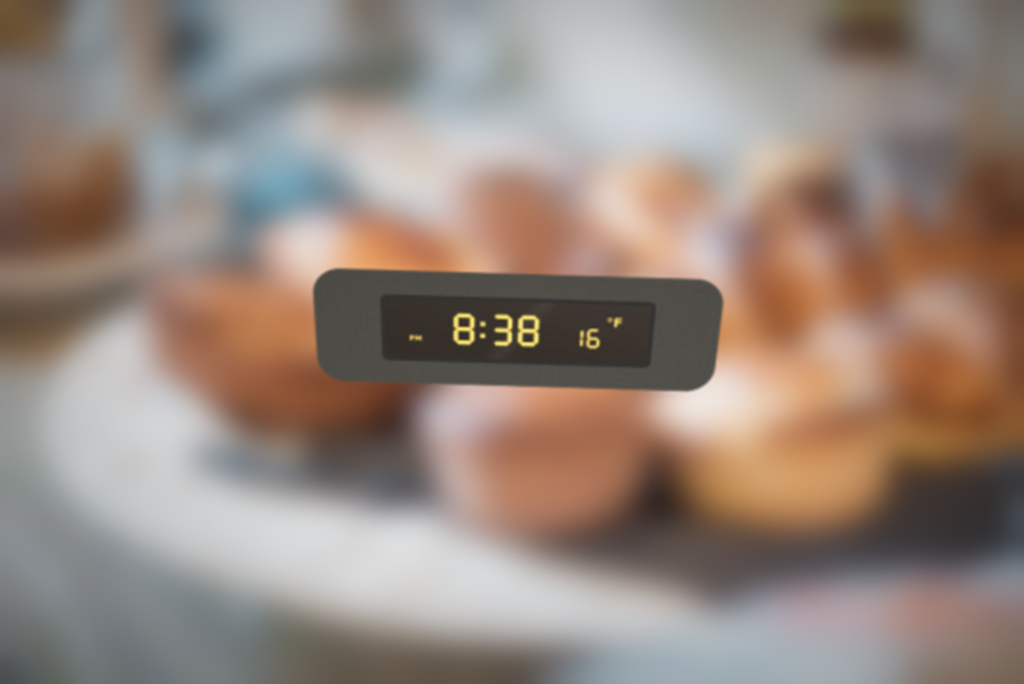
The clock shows 8:38
